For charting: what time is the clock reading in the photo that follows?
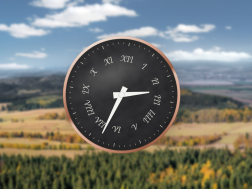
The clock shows 2:33
